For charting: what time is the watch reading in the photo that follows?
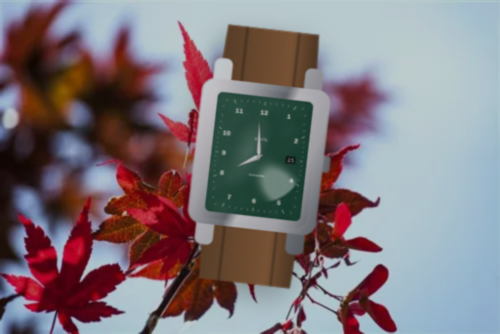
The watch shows 7:59
